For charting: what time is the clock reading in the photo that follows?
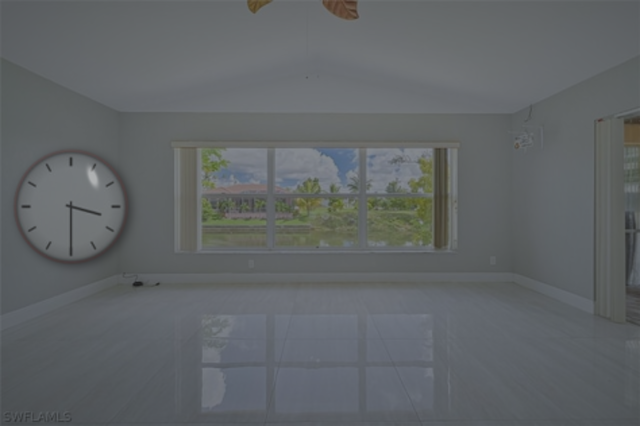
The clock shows 3:30
